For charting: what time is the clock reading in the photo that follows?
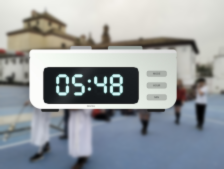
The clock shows 5:48
